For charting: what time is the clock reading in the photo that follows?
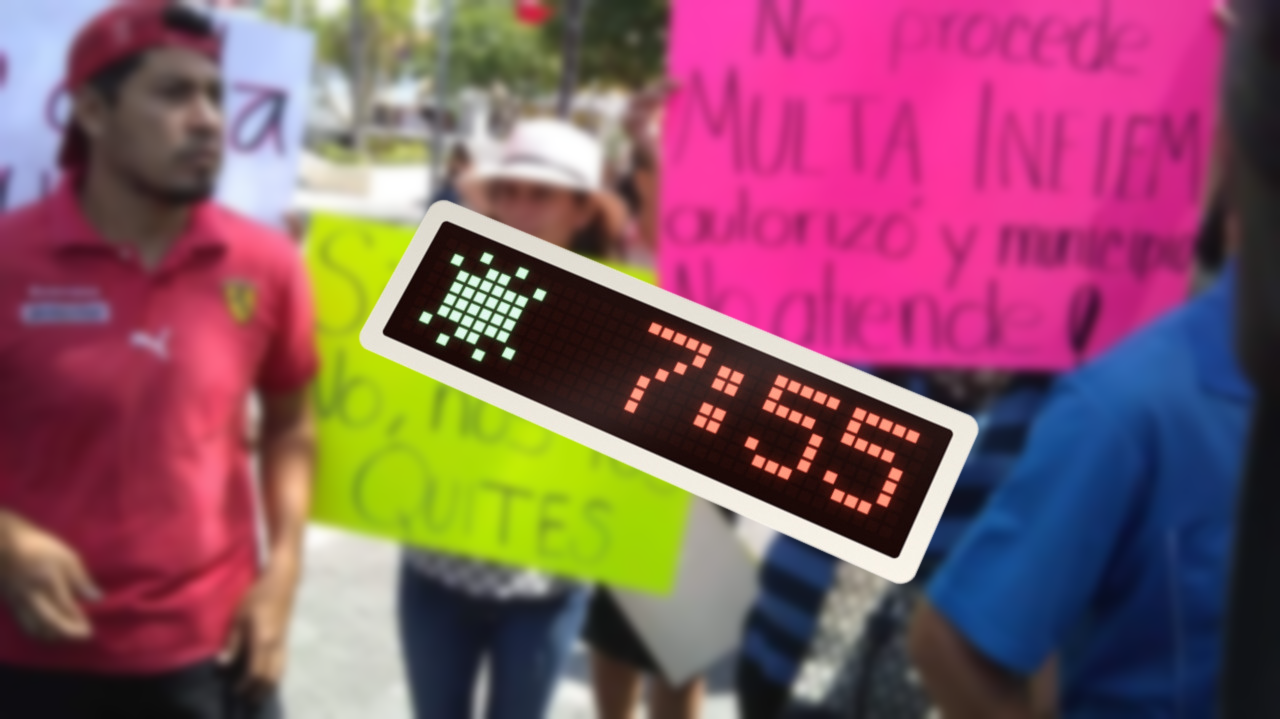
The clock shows 7:55
